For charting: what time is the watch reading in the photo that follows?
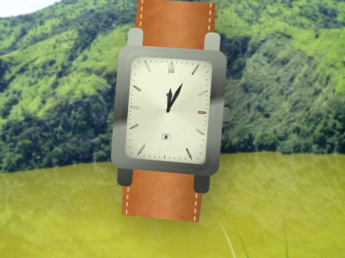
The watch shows 12:04
